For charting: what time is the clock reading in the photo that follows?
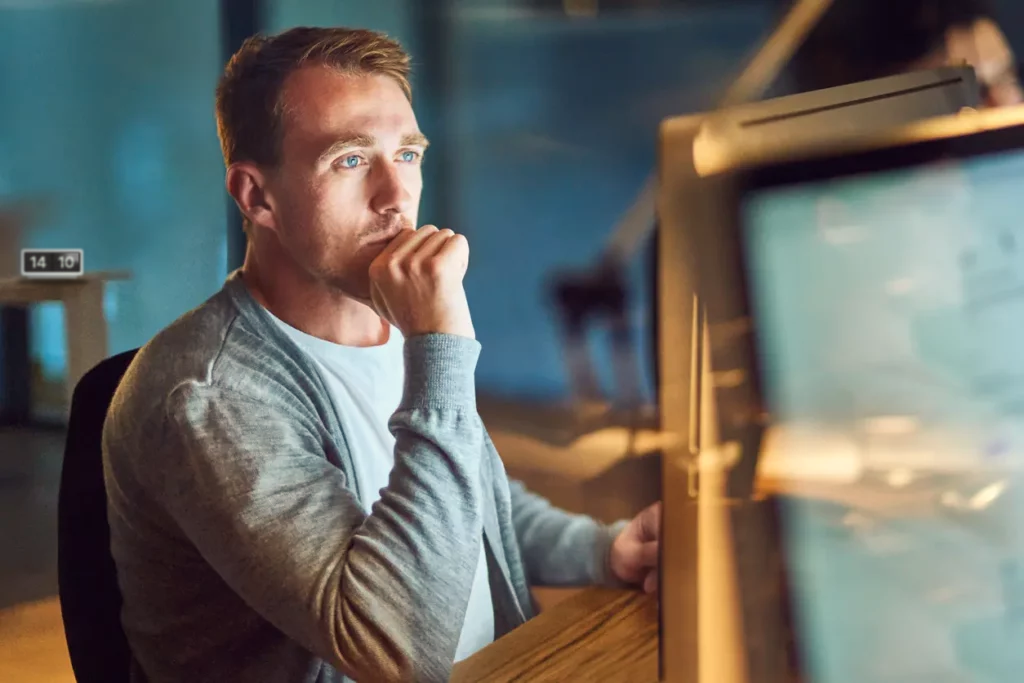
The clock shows 14:10
